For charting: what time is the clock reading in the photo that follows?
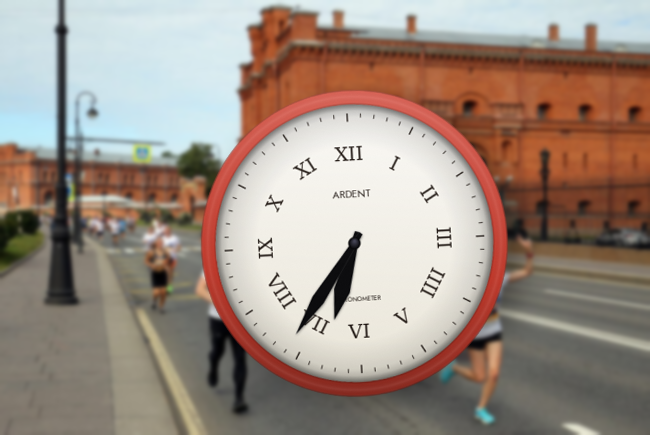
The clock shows 6:36
